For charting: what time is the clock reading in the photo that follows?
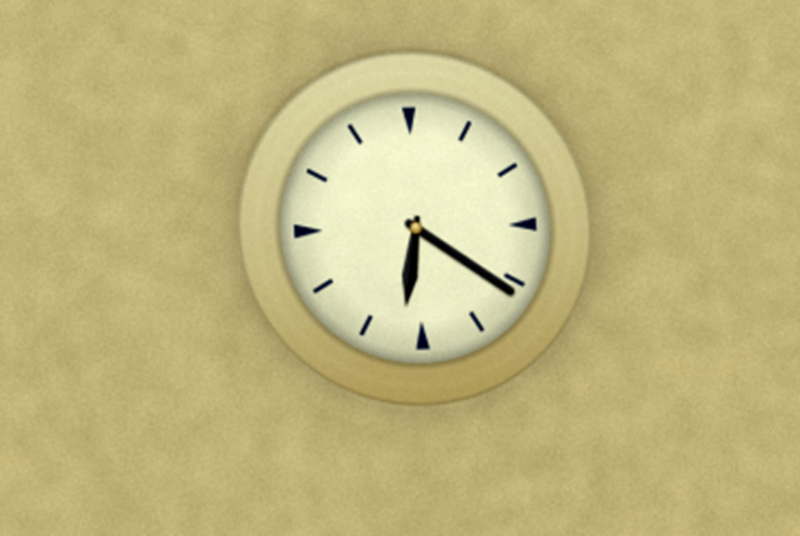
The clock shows 6:21
